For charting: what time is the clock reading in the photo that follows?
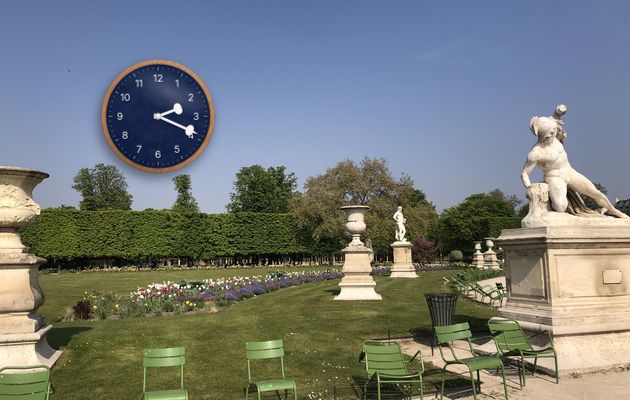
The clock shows 2:19
